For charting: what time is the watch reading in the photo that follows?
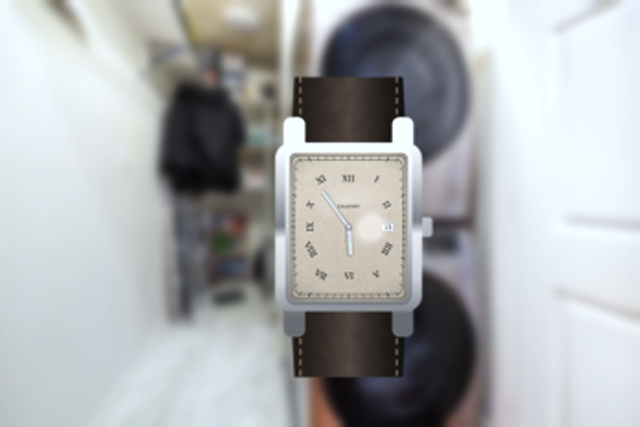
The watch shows 5:54
